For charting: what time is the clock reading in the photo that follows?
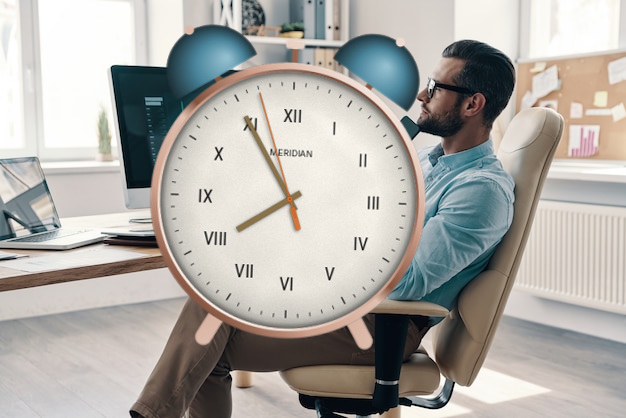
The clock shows 7:54:57
